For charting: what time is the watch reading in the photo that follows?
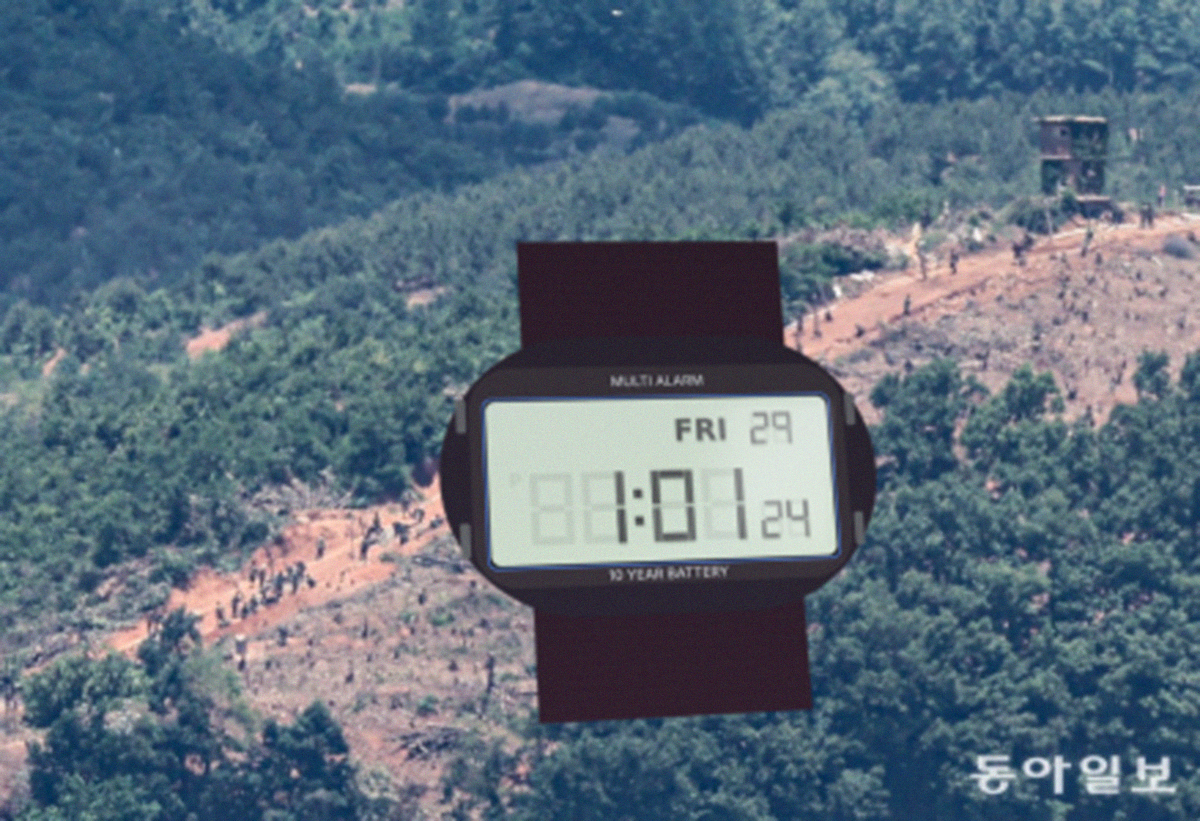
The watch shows 1:01:24
